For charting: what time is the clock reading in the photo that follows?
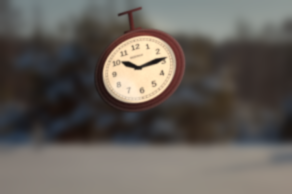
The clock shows 10:14
